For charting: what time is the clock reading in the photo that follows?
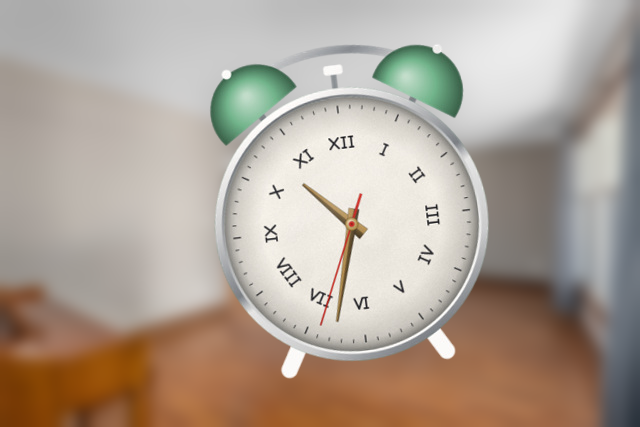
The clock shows 10:32:34
